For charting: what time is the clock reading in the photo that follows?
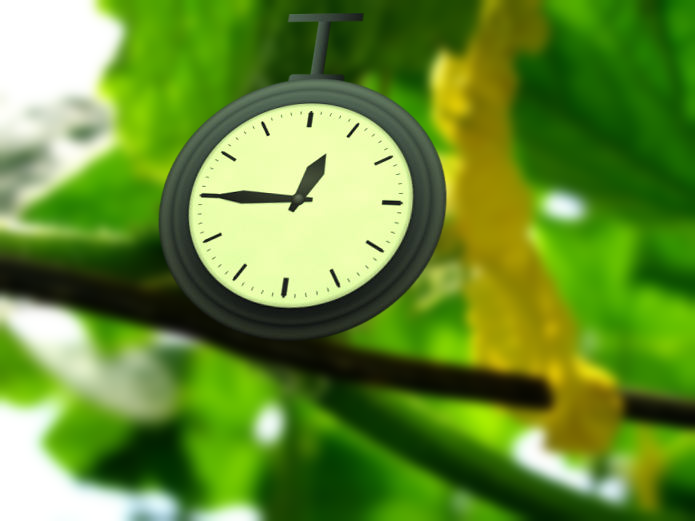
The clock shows 12:45
